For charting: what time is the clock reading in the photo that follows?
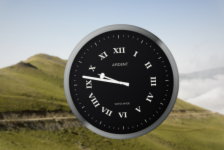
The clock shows 9:47
